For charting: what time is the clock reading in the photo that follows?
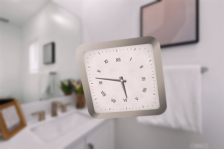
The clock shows 5:47
